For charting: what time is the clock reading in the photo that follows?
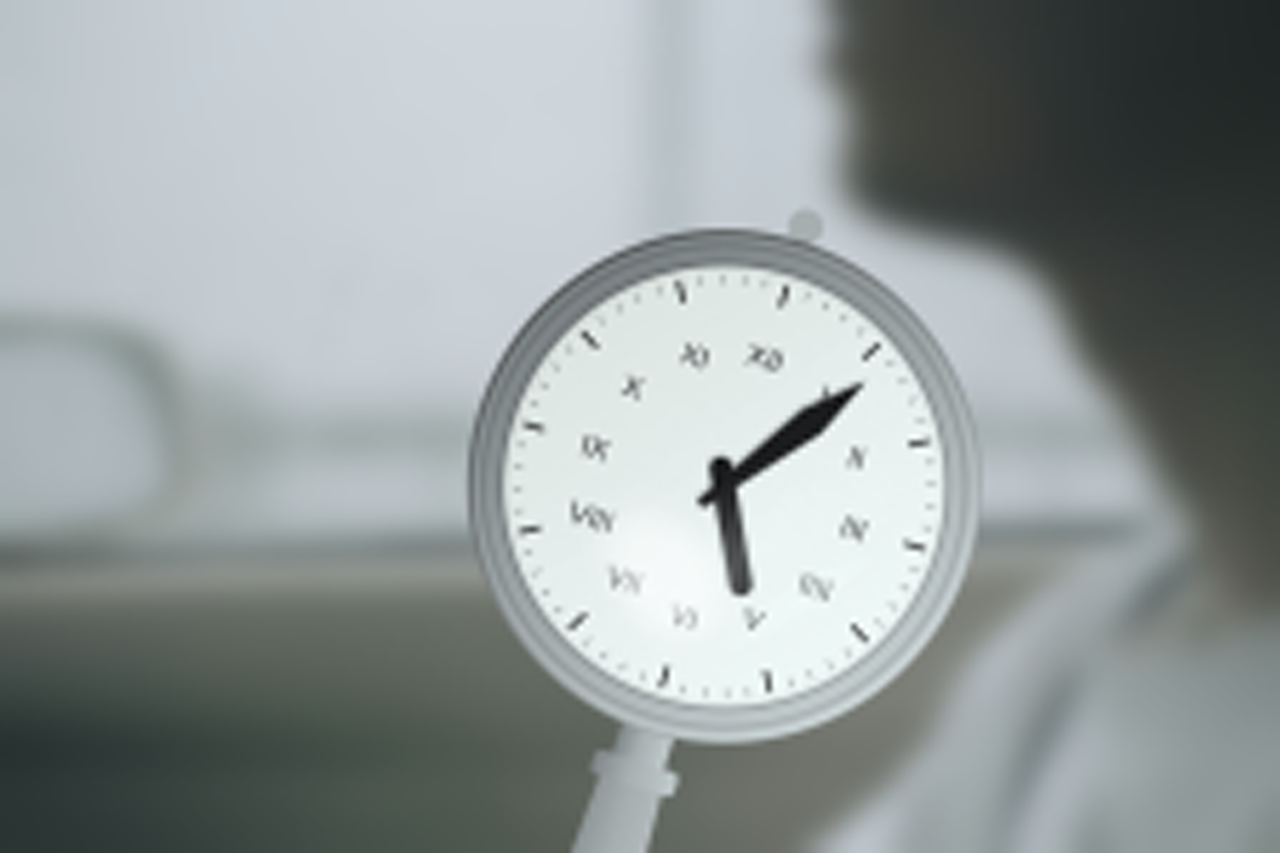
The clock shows 5:06
